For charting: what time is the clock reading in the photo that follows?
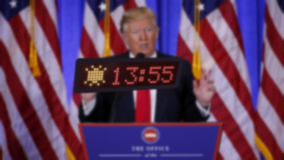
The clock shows 13:55
